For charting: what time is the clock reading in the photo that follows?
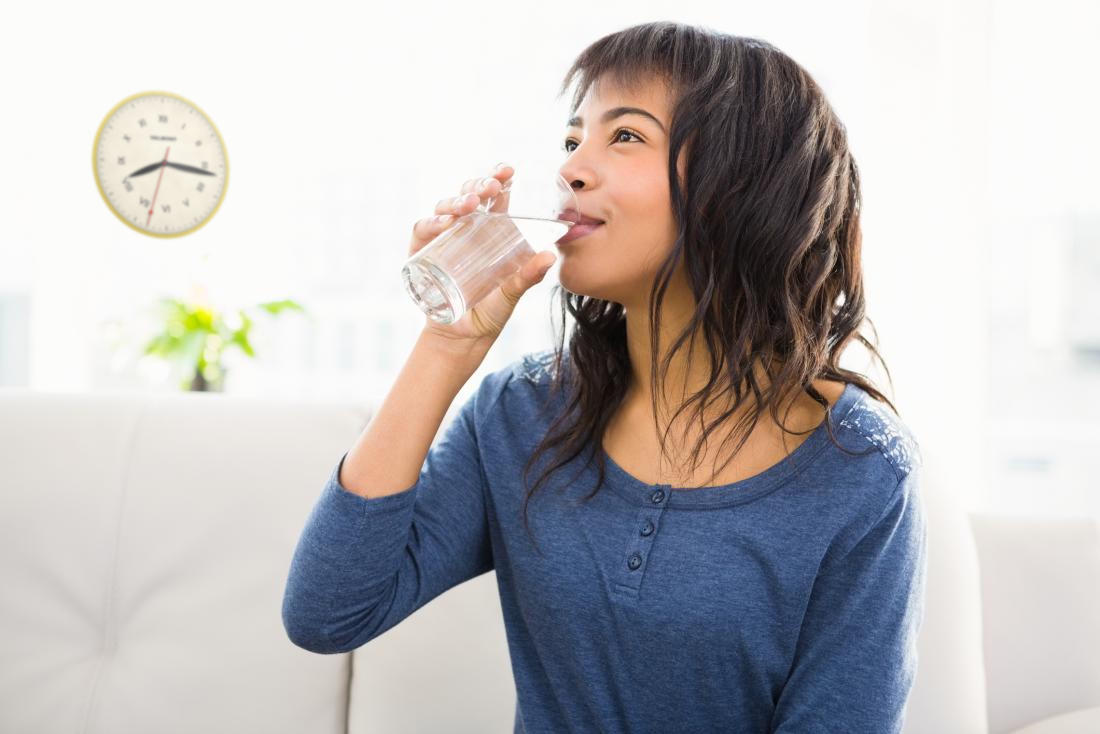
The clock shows 8:16:33
